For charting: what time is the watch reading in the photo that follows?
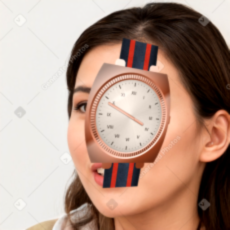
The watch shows 3:49
